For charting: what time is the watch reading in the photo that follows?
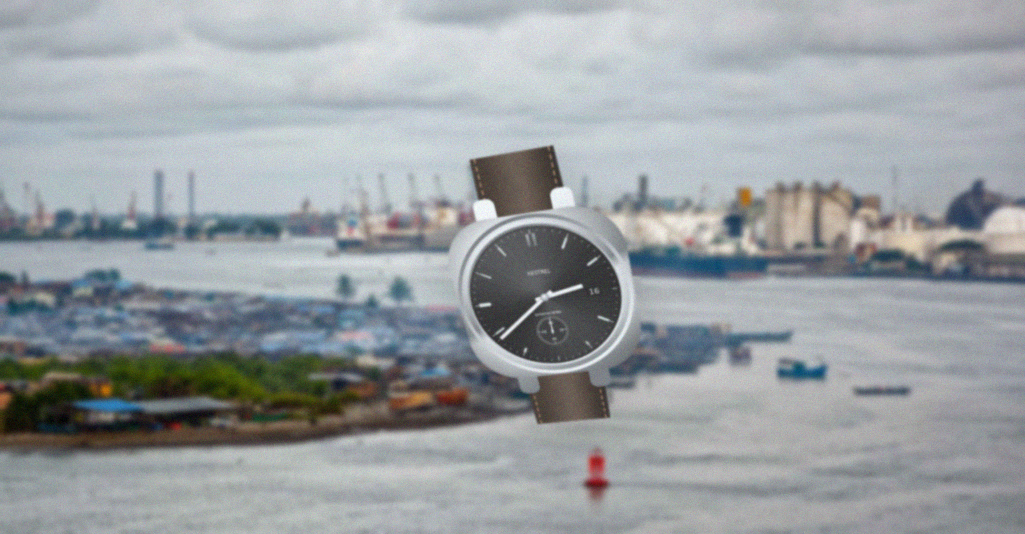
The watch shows 2:39
